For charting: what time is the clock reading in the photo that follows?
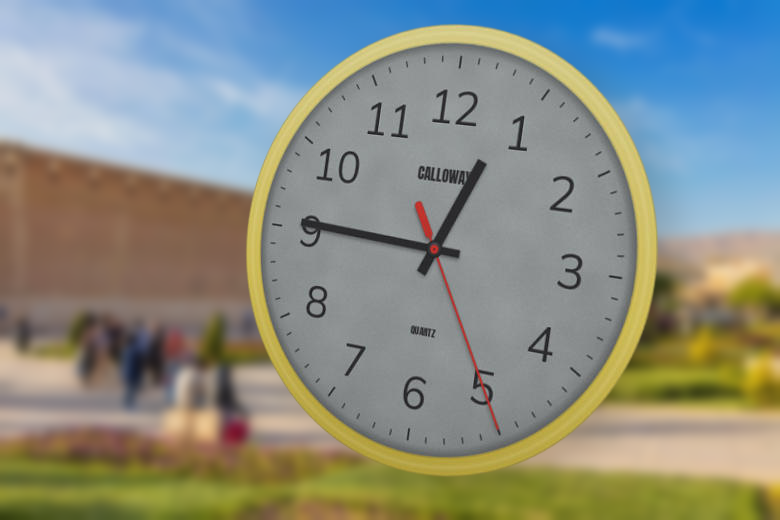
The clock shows 12:45:25
